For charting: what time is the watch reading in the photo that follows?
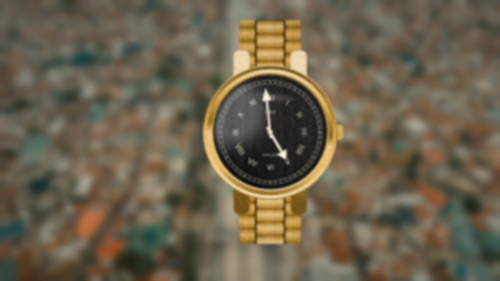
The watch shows 4:59
